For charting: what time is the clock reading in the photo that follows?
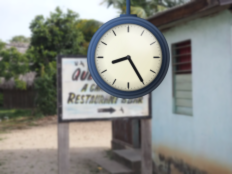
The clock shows 8:25
